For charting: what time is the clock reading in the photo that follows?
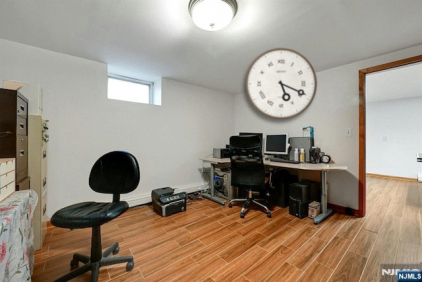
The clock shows 5:19
